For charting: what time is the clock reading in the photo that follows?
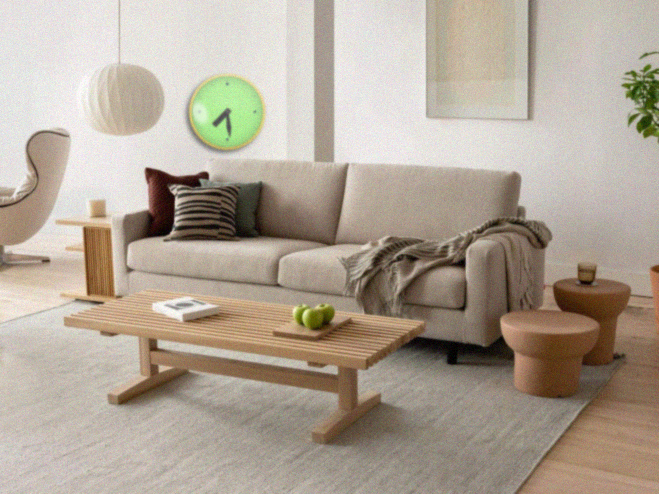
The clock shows 7:29
